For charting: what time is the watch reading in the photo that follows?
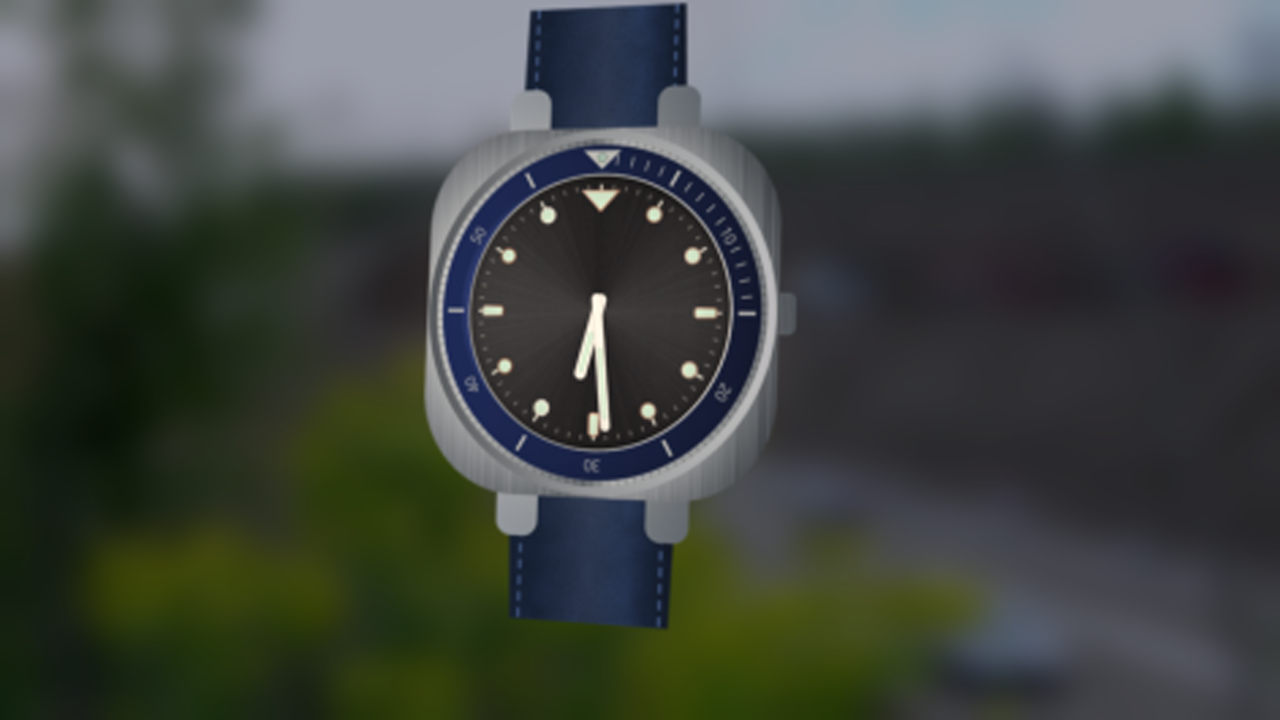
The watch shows 6:29
